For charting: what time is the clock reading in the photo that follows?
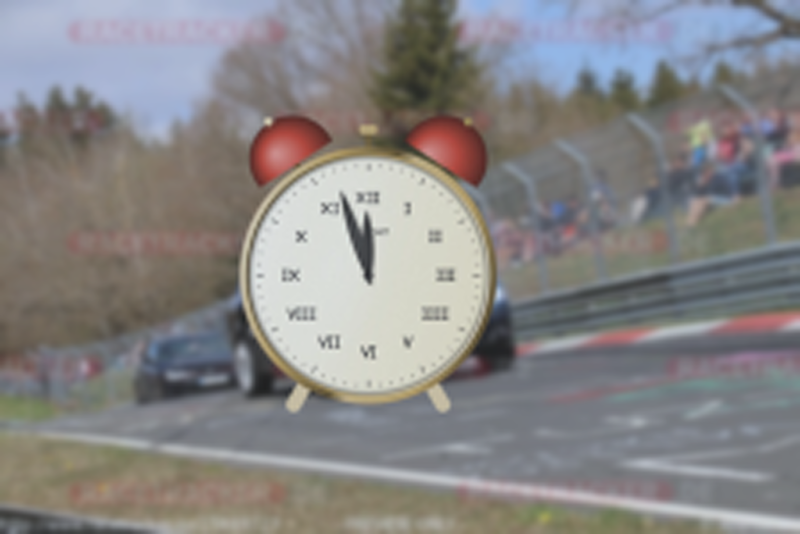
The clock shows 11:57
